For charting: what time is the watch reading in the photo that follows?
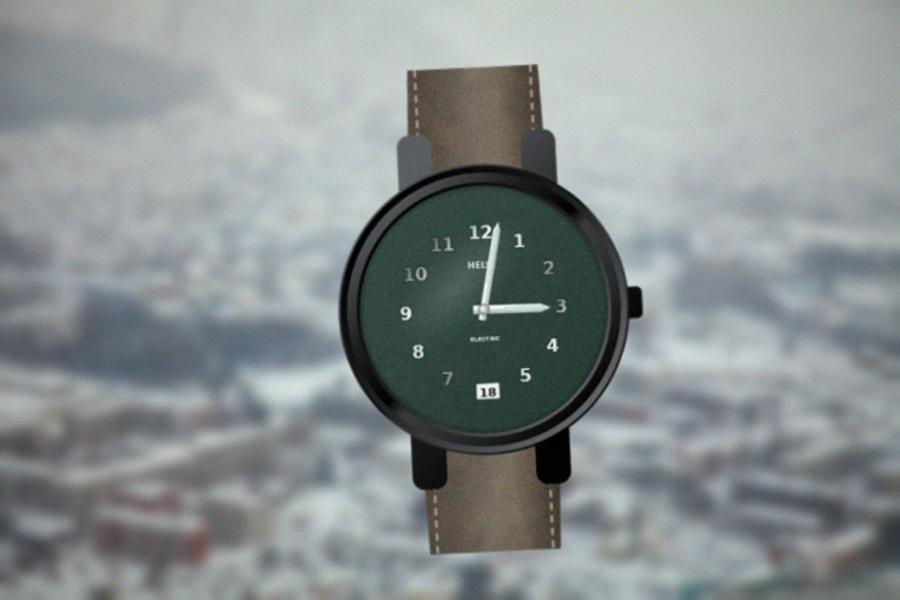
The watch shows 3:02
